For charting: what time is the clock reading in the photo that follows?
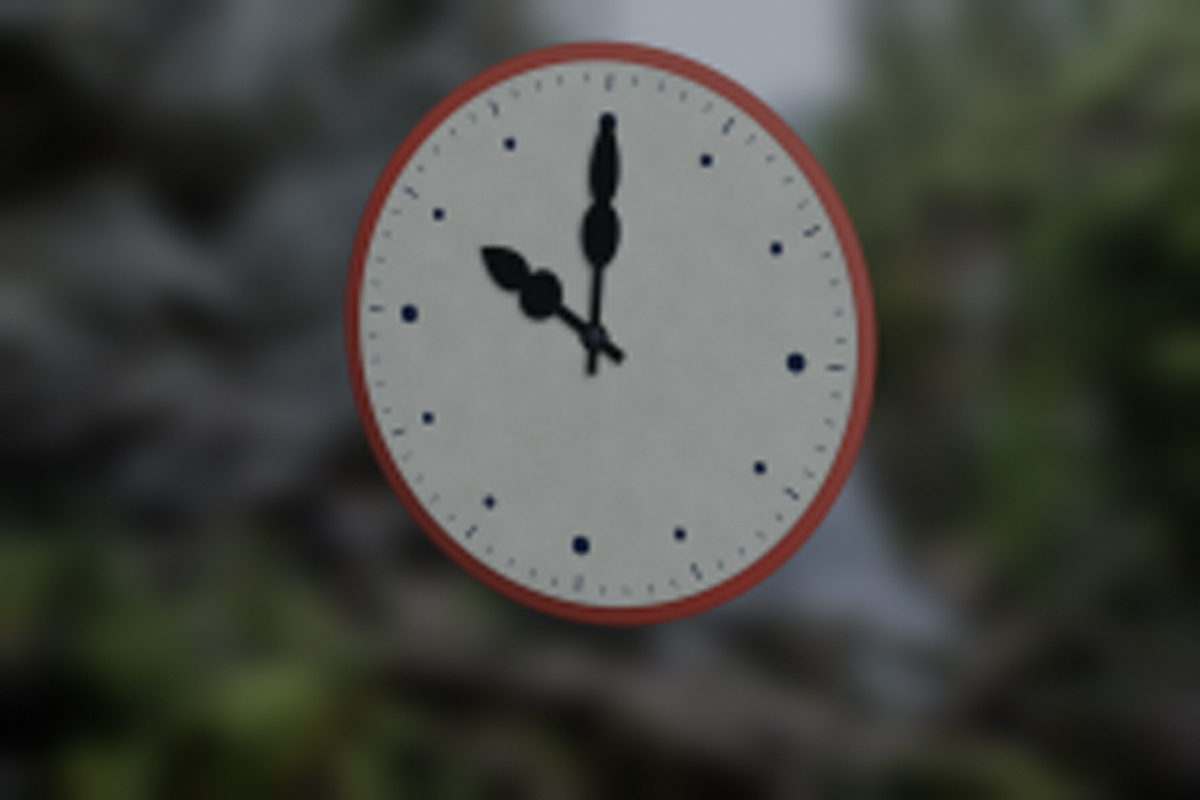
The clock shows 10:00
